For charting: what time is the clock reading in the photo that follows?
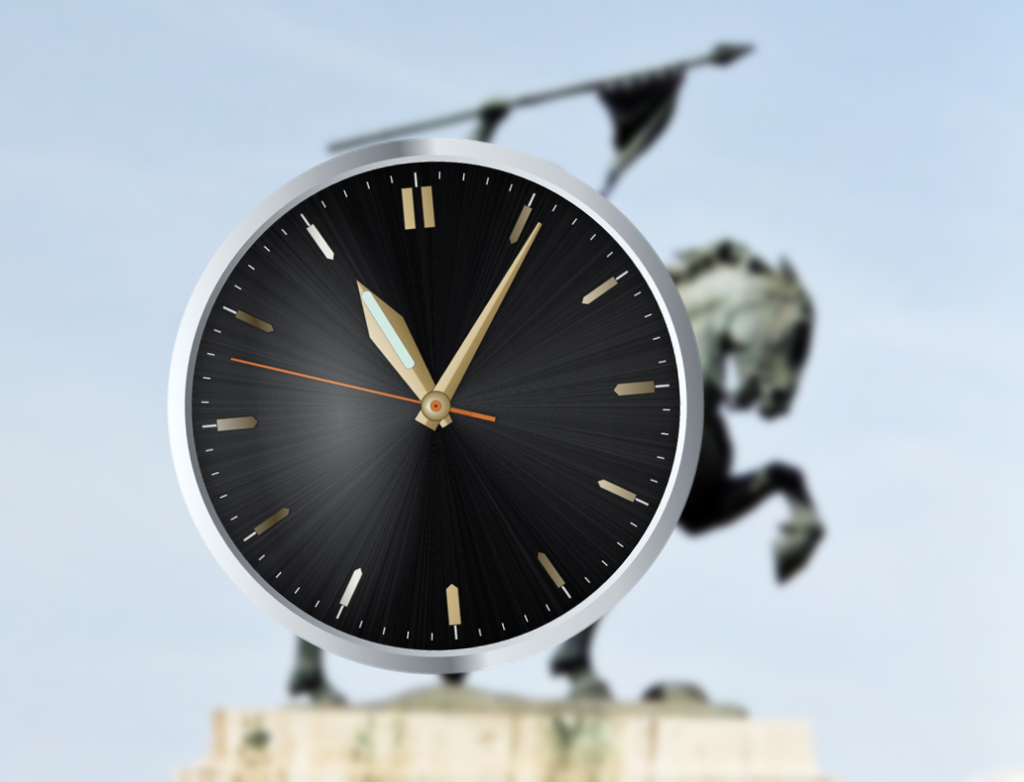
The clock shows 11:05:48
